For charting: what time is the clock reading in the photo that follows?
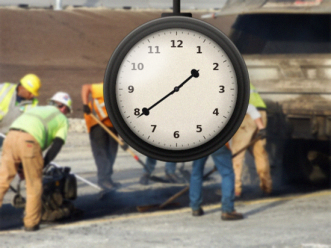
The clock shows 1:39
